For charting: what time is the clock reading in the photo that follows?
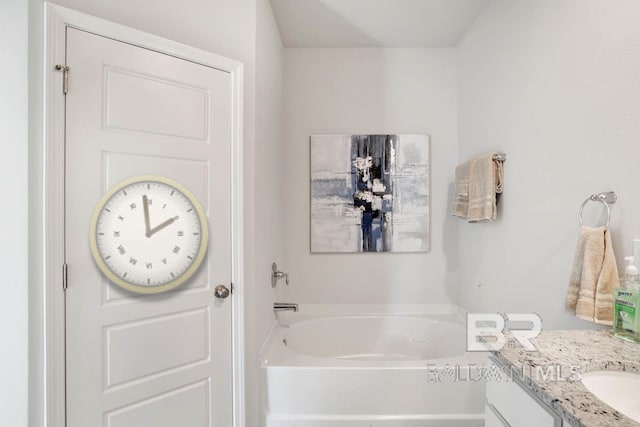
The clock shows 1:59
